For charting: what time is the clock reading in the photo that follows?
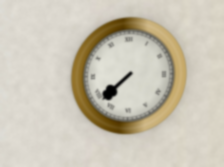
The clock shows 7:38
